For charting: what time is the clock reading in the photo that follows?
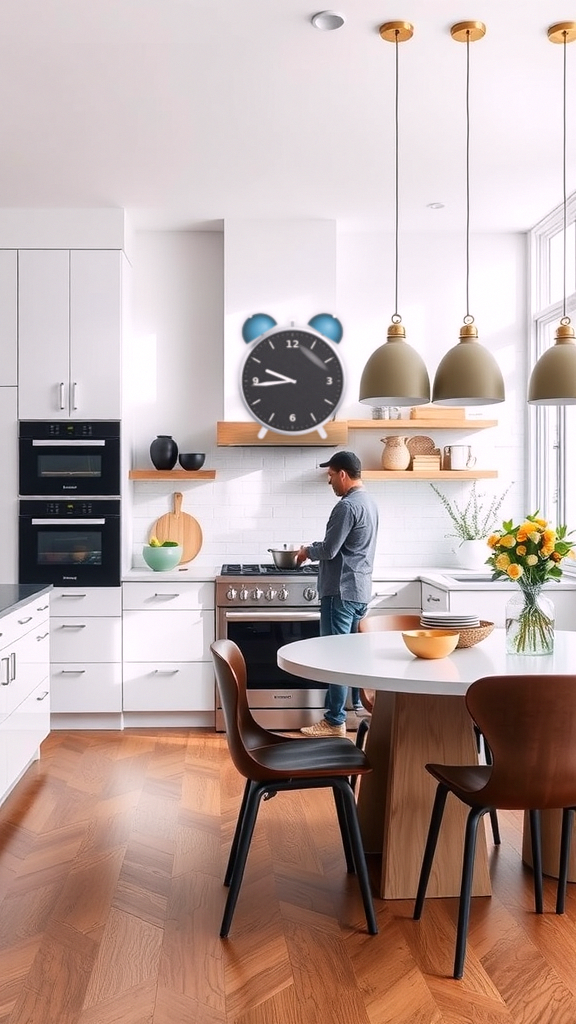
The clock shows 9:44
